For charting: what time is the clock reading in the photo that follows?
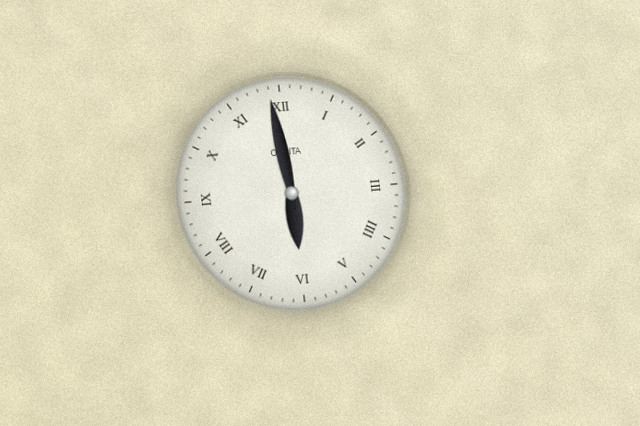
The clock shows 5:59
